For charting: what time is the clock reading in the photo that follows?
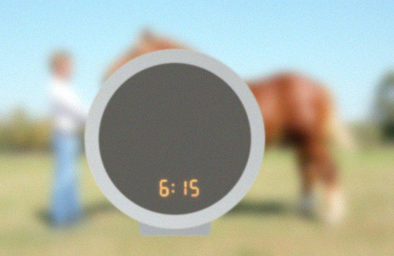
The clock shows 6:15
